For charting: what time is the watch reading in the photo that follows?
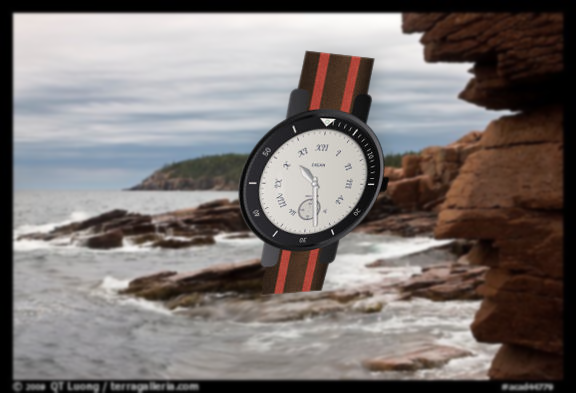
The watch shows 10:28
